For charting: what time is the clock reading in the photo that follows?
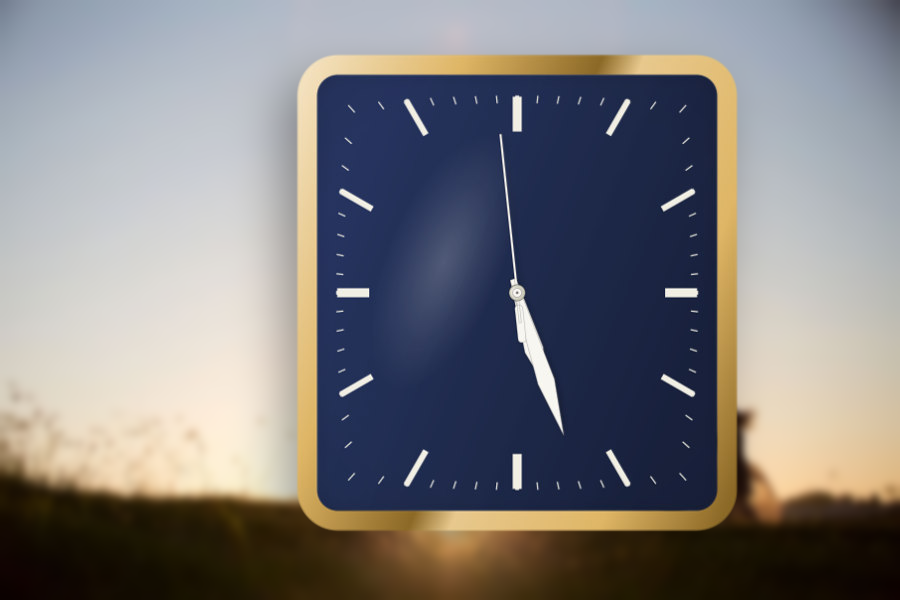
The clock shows 5:26:59
